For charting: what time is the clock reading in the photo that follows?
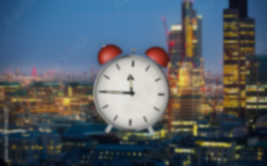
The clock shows 11:45
